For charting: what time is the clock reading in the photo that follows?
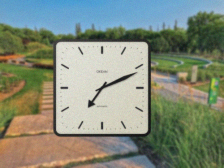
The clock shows 7:11
